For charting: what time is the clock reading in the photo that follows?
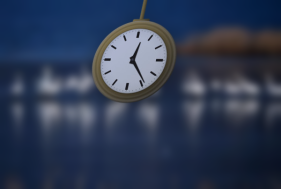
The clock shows 12:24
